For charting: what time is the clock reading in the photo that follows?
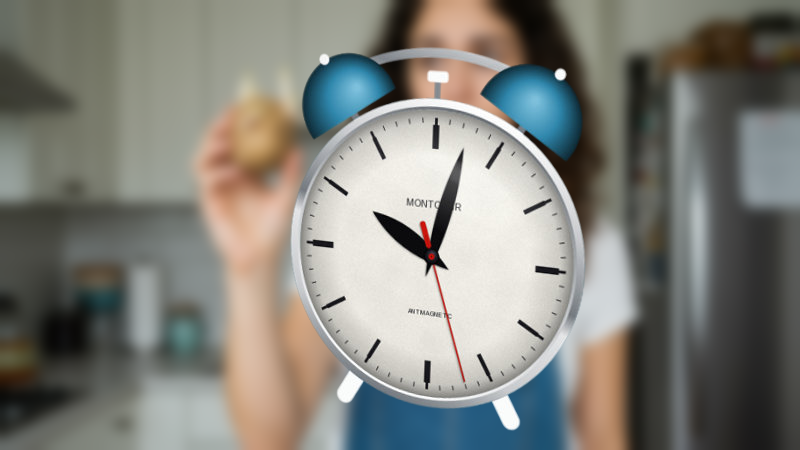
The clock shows 10:02:27
